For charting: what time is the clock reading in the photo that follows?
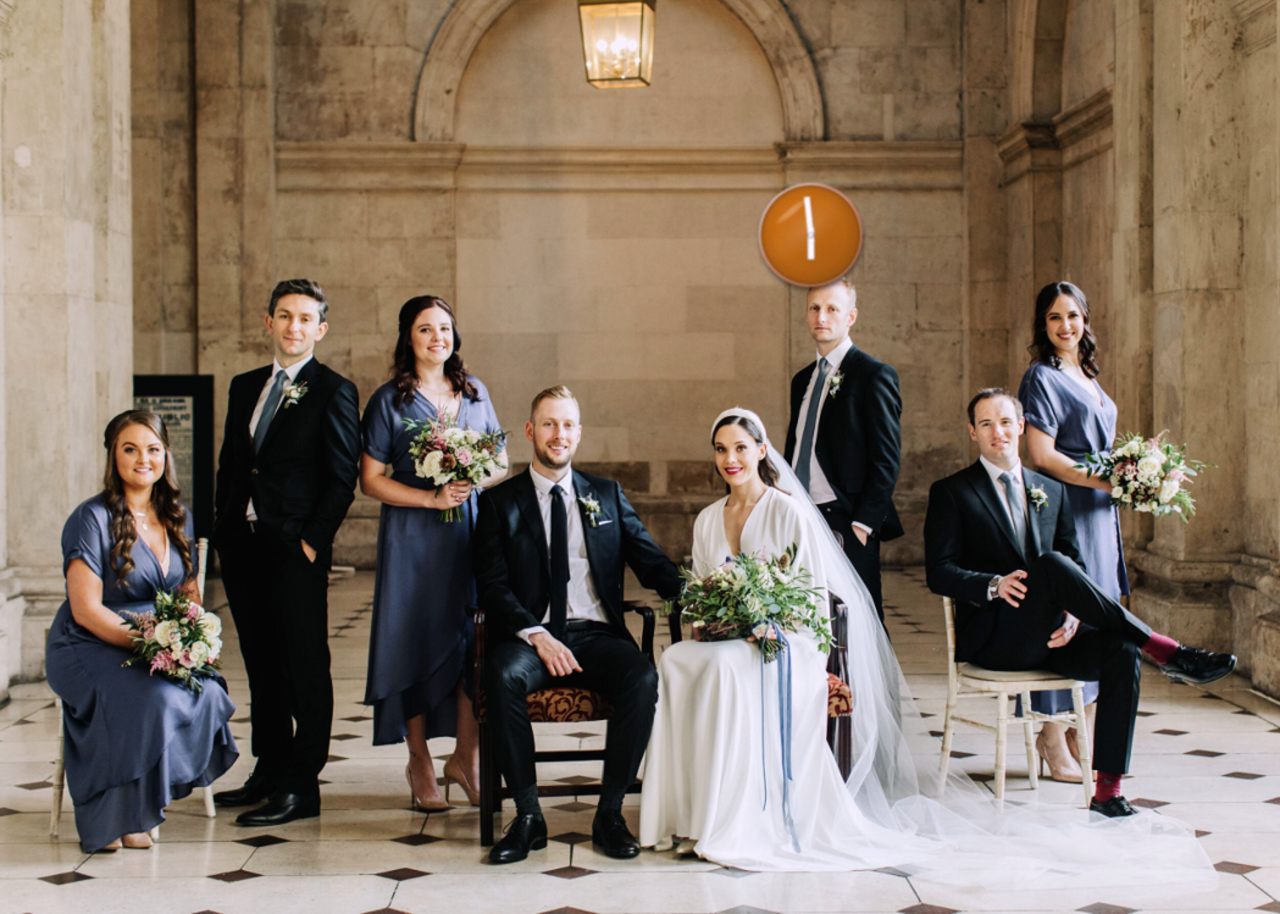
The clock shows 5:59
